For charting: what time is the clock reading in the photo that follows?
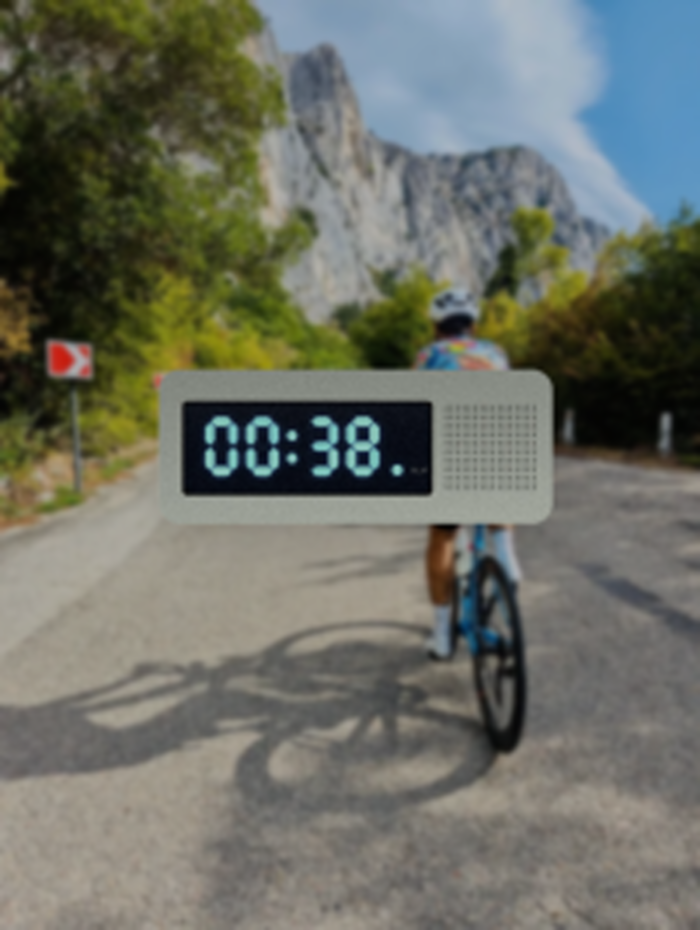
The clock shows 0:38
